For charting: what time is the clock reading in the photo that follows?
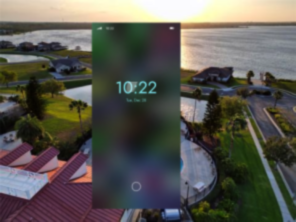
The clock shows 10:22
